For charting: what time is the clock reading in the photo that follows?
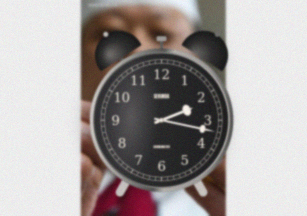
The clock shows 2:17
